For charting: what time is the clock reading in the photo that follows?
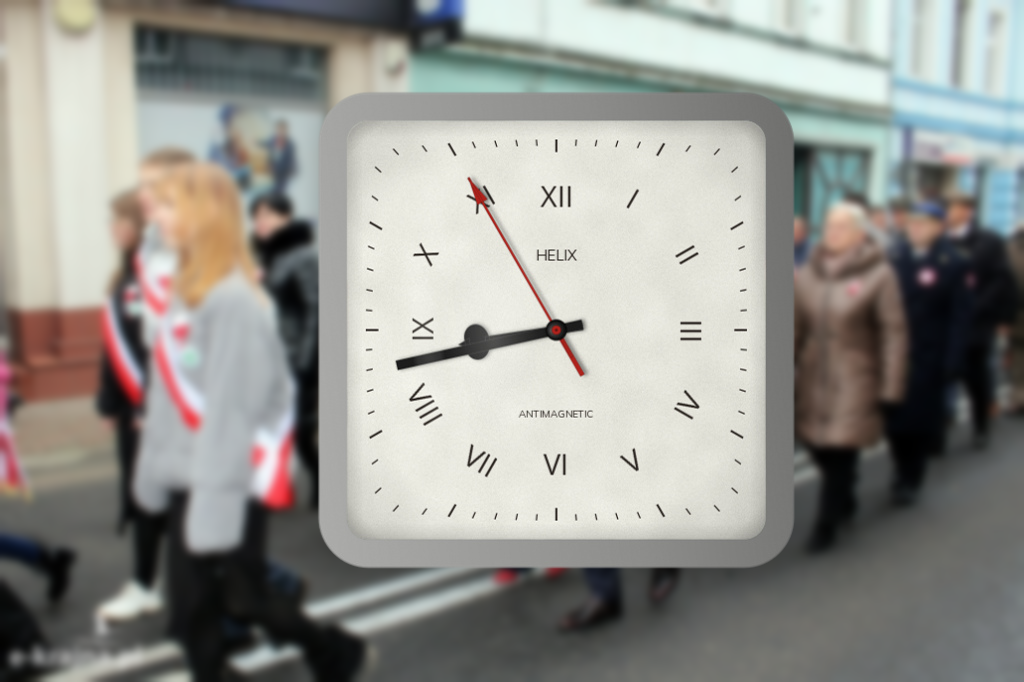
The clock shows 8:42:55
